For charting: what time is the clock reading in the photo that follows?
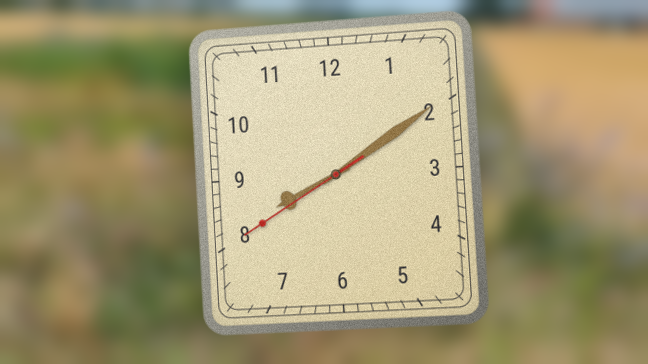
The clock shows 8:09:40
